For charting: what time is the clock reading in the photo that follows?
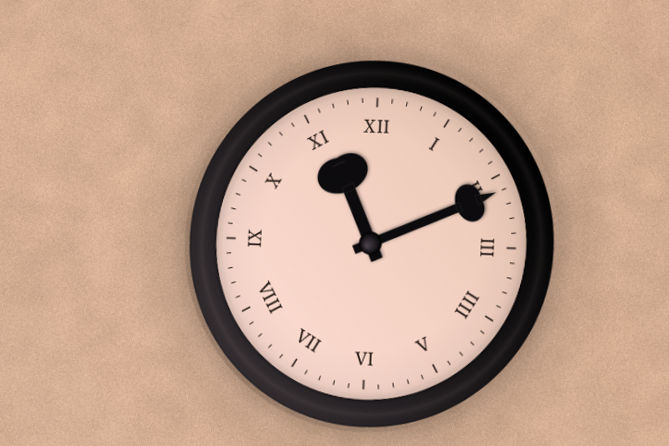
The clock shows 11:11
